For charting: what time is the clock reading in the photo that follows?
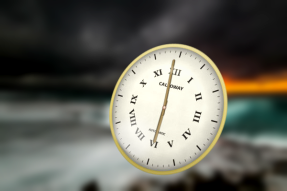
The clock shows 5:59
